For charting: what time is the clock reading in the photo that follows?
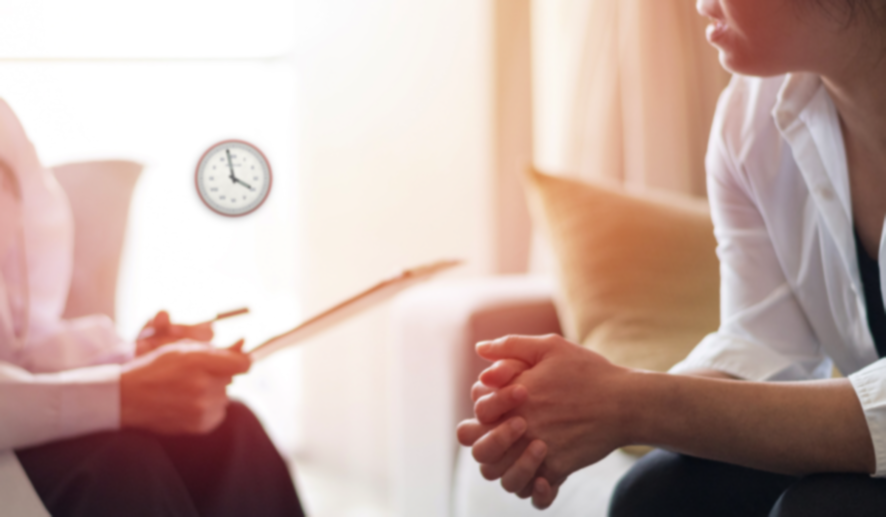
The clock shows 3:58
